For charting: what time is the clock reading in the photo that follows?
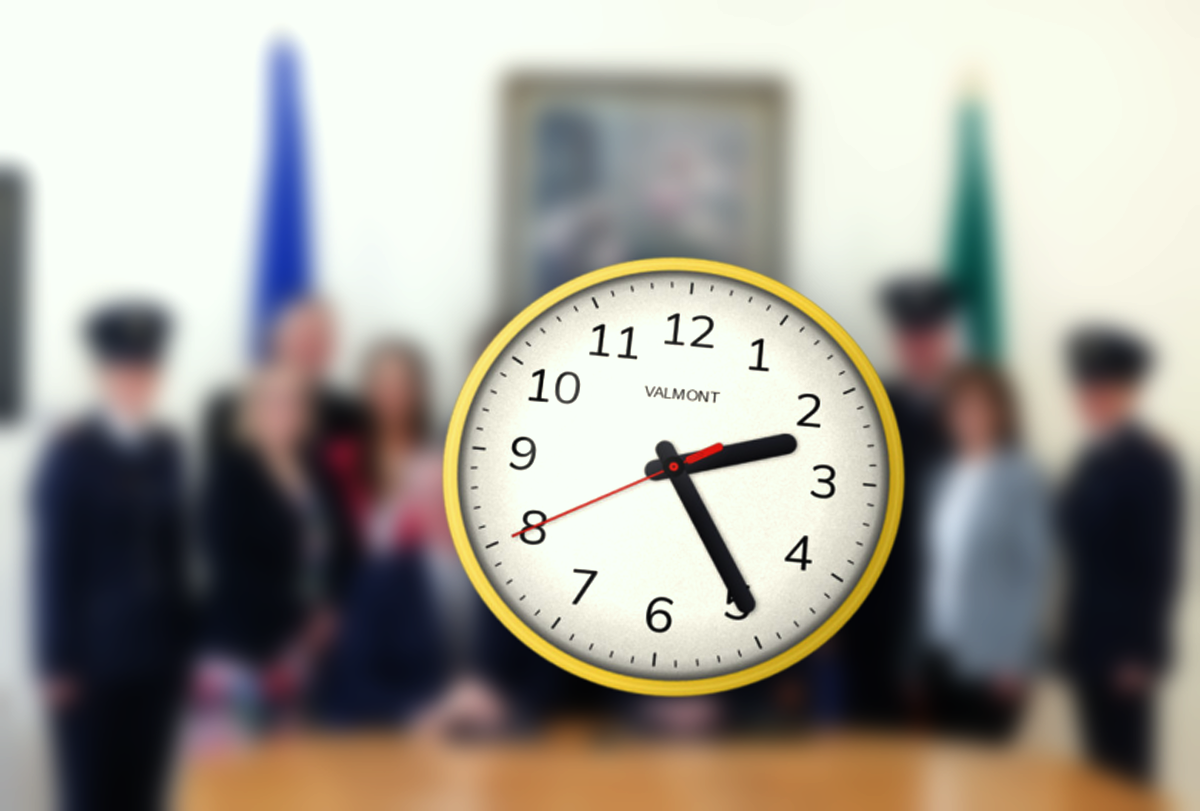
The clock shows 2:24:40
